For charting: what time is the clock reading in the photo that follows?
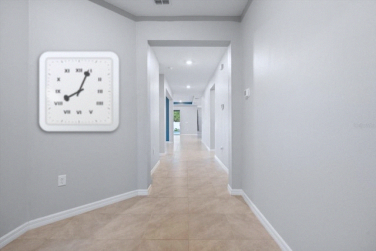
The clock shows 8:04
